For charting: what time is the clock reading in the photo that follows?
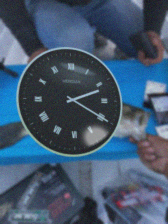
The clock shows 2:20
